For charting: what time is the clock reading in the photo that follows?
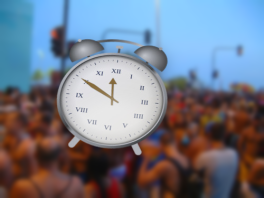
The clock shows 11:50
